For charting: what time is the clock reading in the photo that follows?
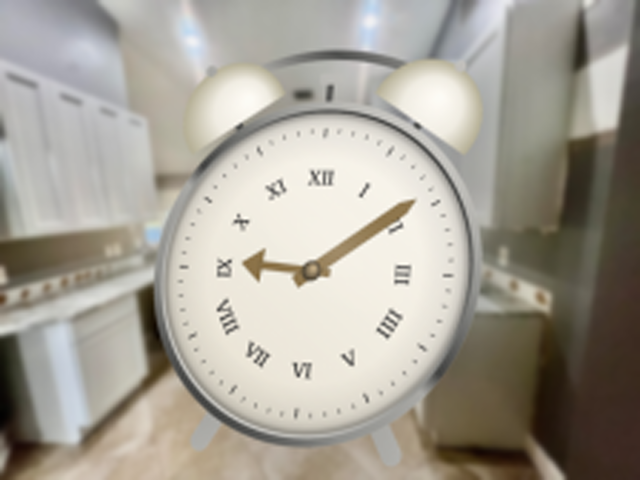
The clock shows 9:09
